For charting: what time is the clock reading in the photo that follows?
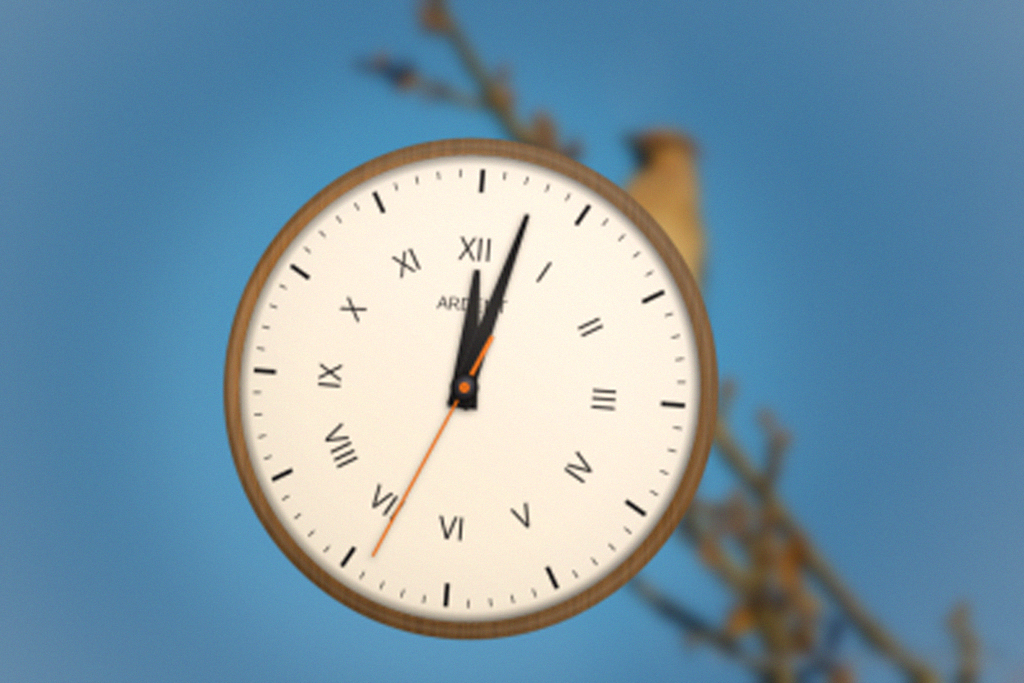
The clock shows 12:02:34
